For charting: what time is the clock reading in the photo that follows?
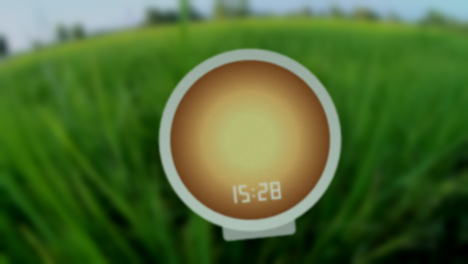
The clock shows 15:28
